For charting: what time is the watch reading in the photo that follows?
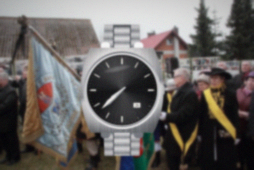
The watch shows 7:38
